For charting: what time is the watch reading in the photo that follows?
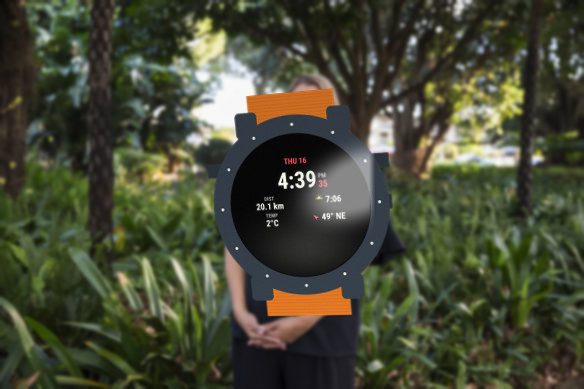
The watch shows 4:39:35
